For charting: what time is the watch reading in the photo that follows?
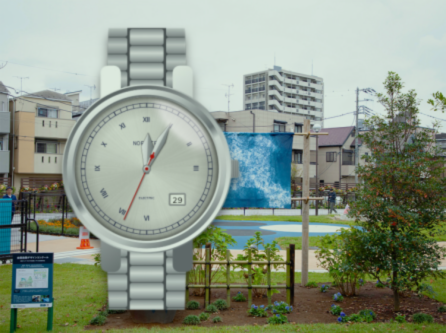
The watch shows 12:04:34
